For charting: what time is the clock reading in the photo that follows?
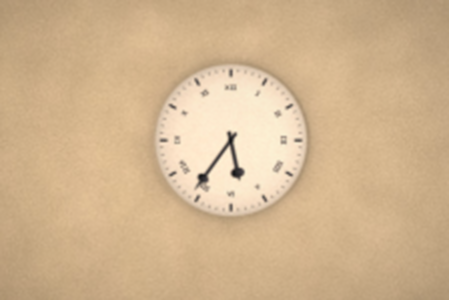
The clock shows 5:36
